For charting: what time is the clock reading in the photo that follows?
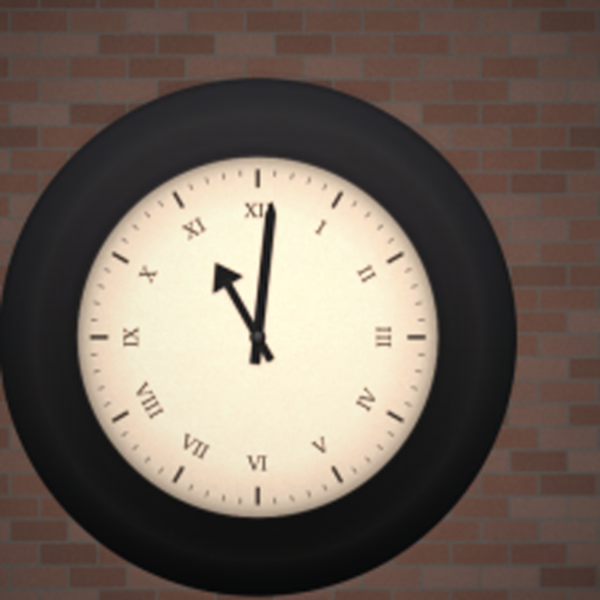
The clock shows 11:01
